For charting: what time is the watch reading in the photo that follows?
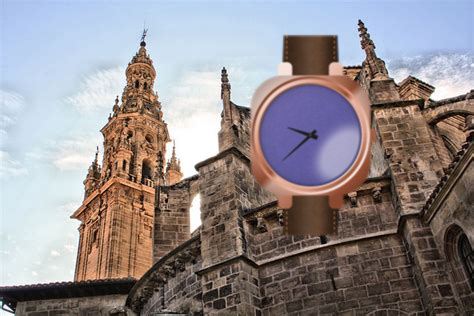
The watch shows 9:38
